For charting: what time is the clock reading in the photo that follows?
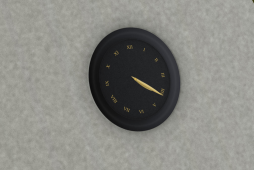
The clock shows 4:21
